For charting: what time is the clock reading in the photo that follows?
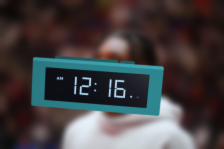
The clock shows 12:16
